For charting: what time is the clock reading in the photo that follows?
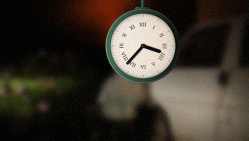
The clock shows 3:37
